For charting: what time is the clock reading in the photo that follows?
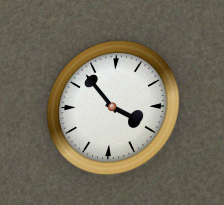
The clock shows 3:53
